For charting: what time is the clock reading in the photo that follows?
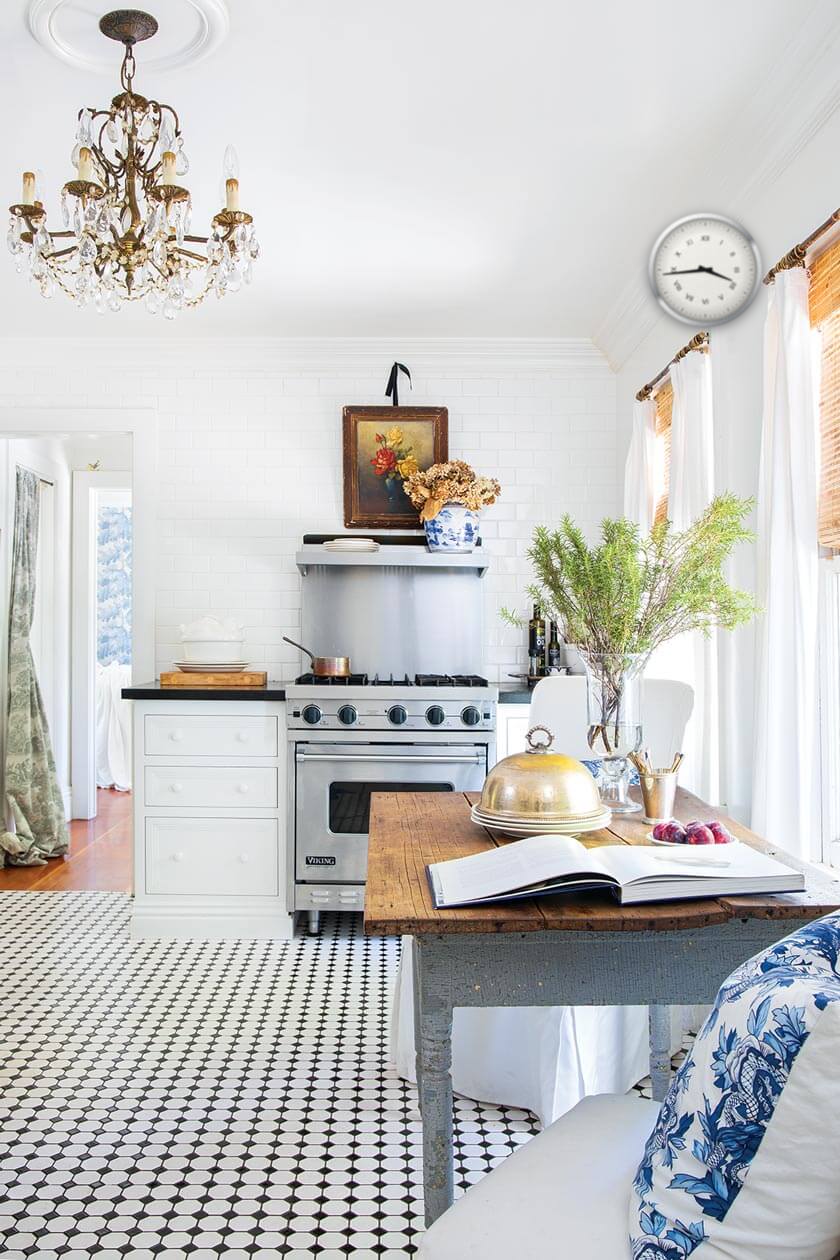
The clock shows 3:44
